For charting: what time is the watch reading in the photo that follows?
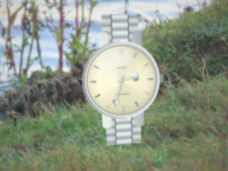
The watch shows 2:33
